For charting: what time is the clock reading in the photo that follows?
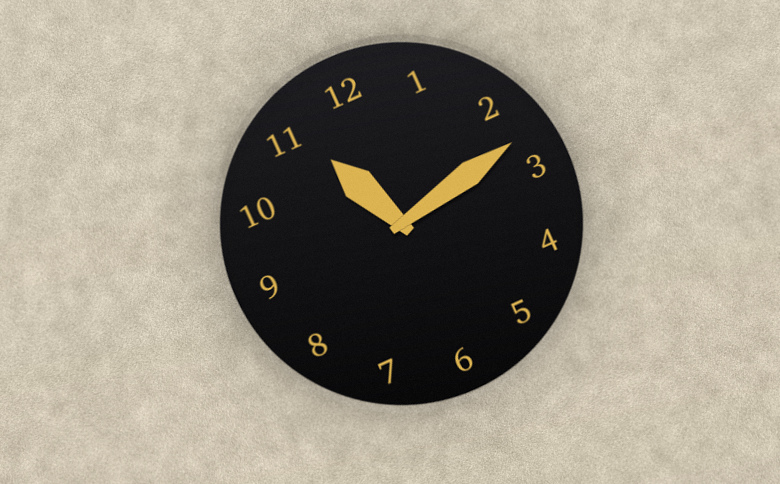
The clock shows 11:13
